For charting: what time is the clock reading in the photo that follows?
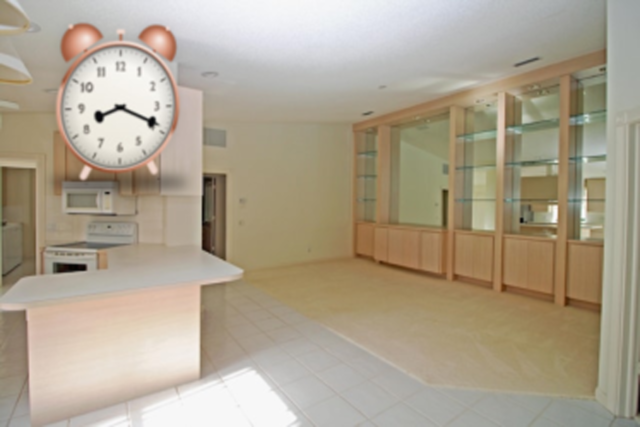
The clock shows 8:19
